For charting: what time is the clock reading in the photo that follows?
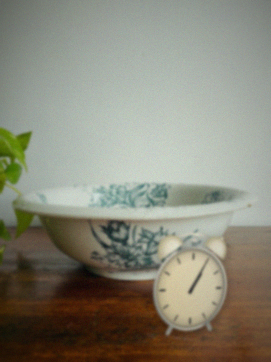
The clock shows 1:05
